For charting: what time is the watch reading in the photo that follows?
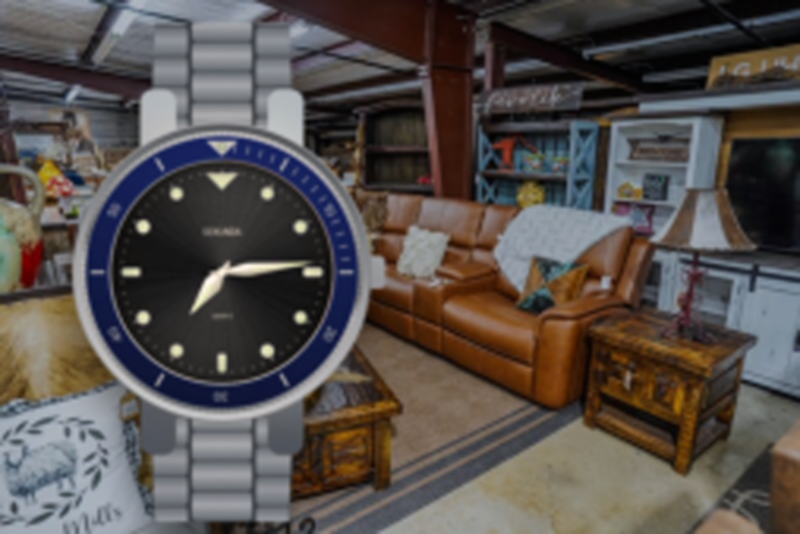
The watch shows 7:14
